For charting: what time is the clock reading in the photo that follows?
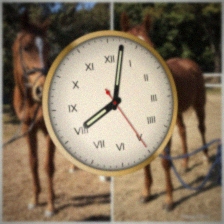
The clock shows 8:02:25
